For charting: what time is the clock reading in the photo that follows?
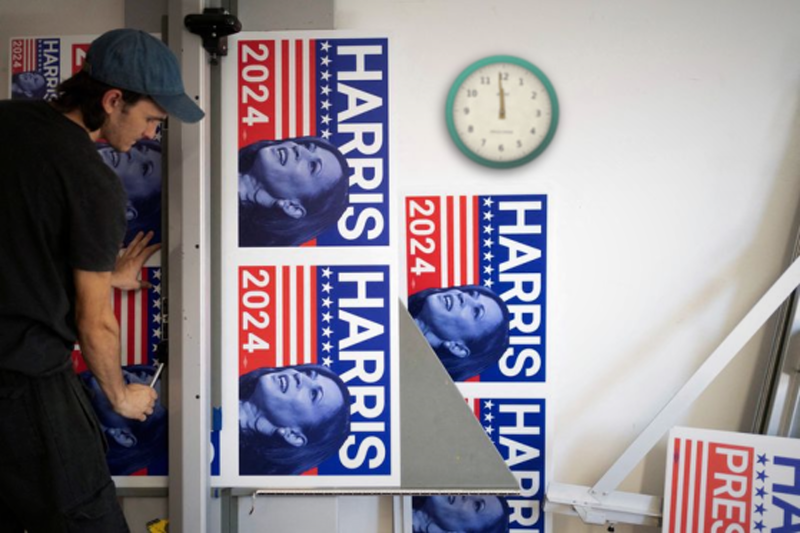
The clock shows 11:59
